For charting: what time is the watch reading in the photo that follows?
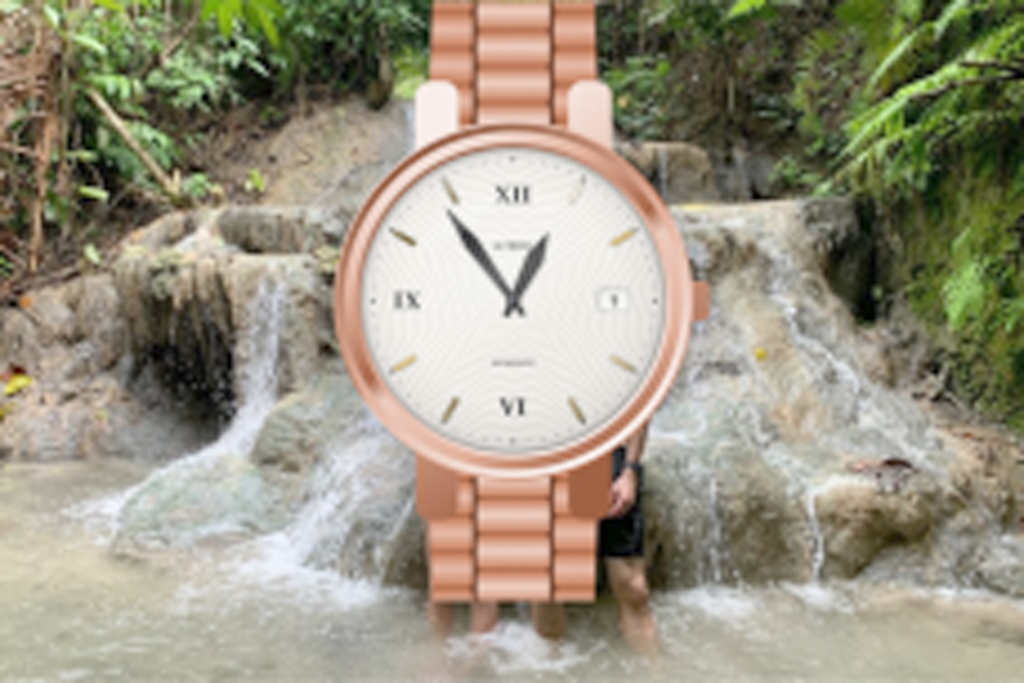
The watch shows 12:54
